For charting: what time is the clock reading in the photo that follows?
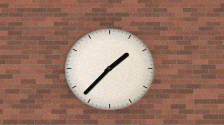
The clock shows 1:37
